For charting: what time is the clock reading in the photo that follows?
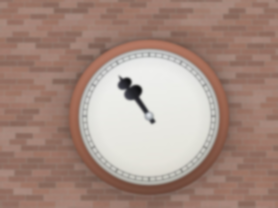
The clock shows 10:54
